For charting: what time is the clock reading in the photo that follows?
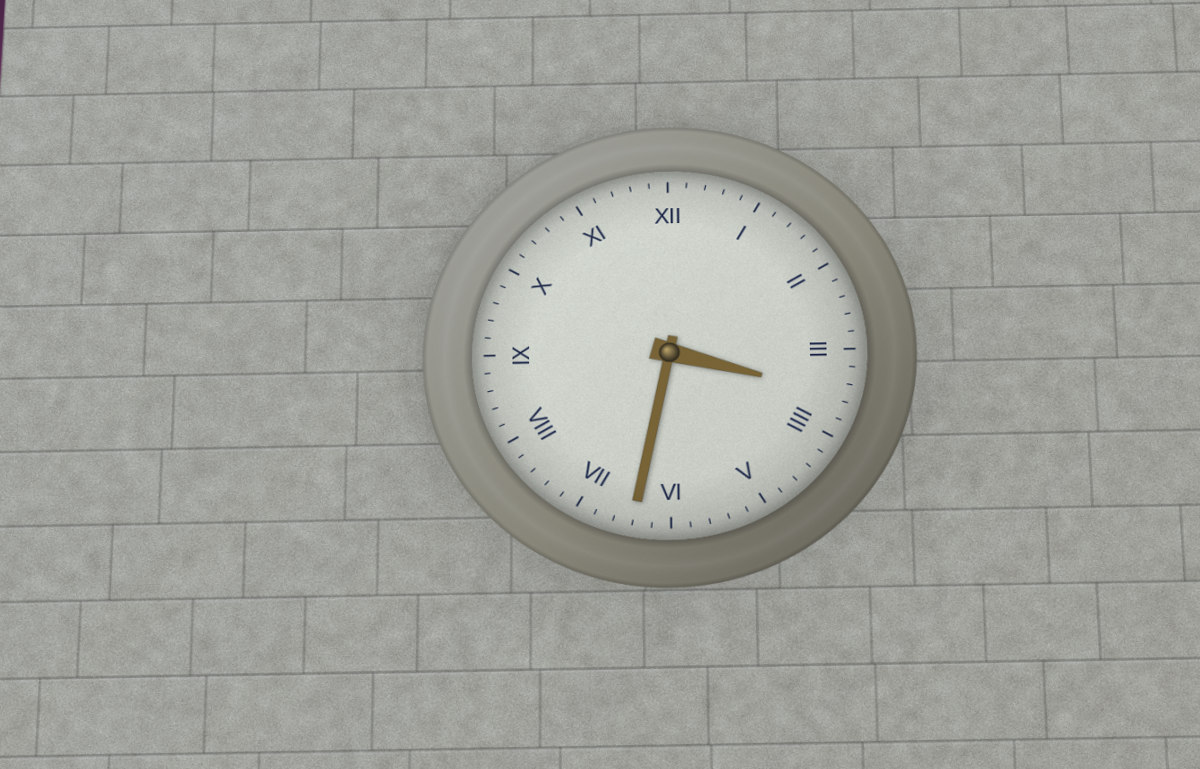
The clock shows 3:32
